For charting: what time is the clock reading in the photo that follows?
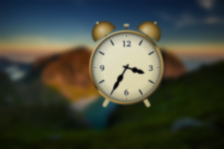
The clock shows 3:35
